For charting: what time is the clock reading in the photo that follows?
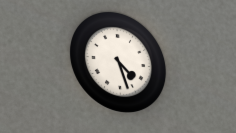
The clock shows 4:27
